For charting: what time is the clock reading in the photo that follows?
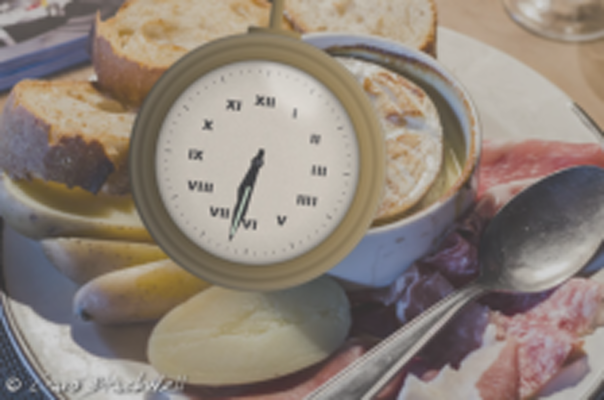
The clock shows 6:32
